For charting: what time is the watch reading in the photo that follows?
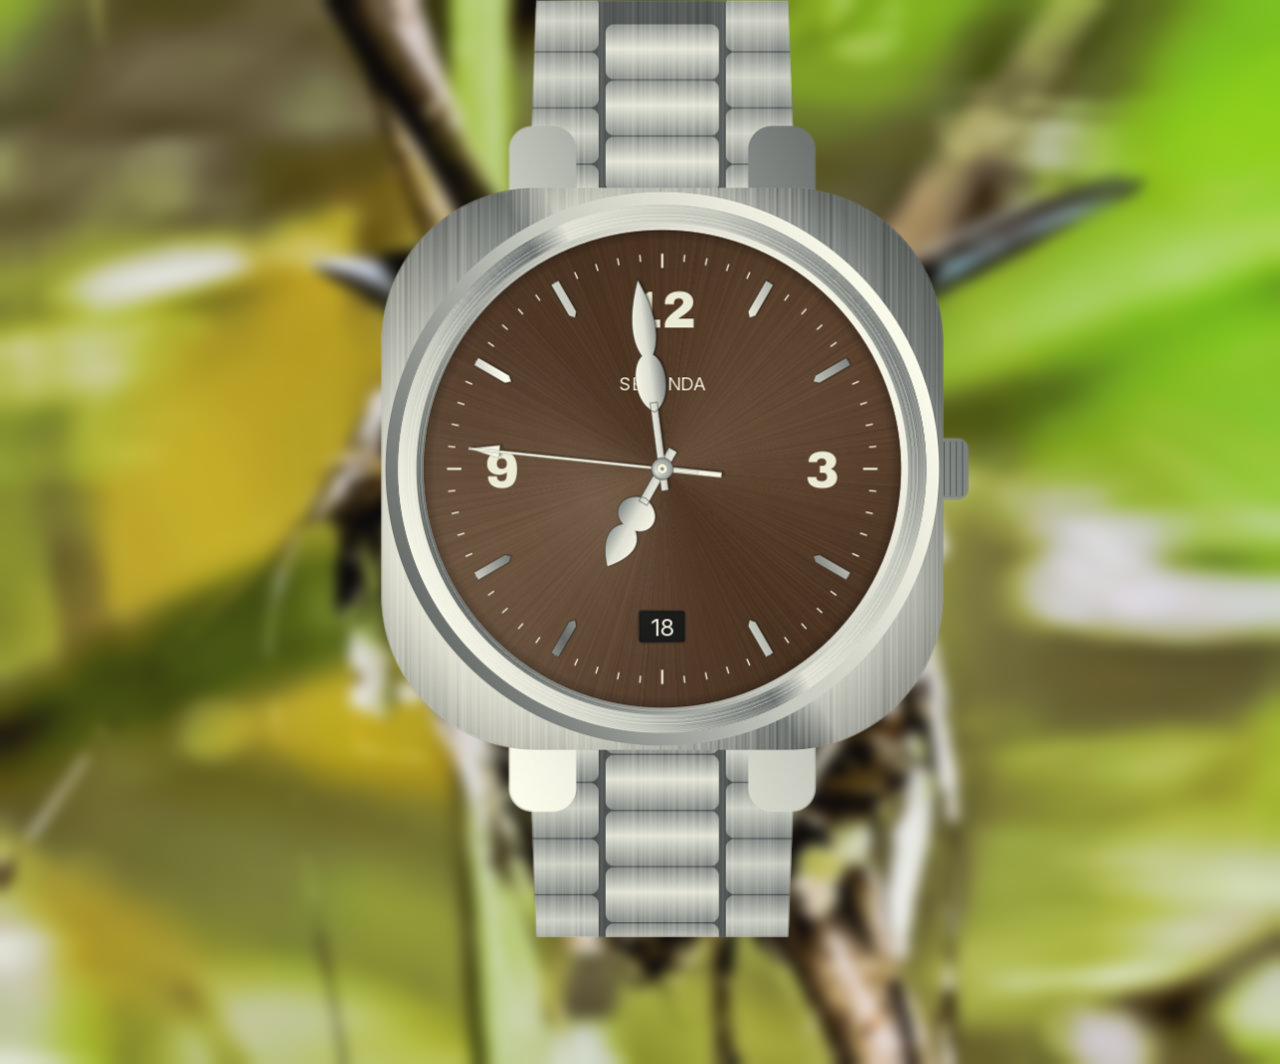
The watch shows 6:58:46
